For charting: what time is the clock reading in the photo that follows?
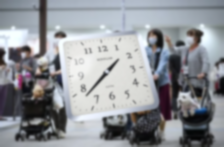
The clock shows 1:38
